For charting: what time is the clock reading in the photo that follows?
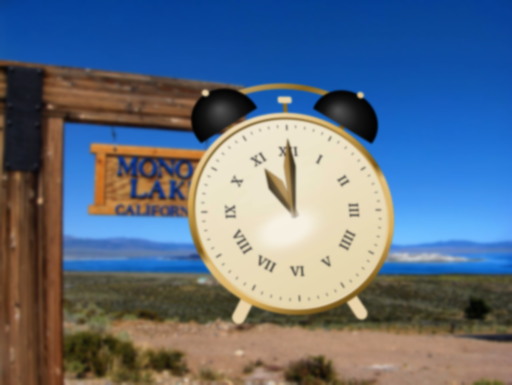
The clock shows 11:00
